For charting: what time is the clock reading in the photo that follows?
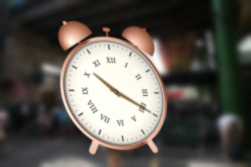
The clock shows 10:20
